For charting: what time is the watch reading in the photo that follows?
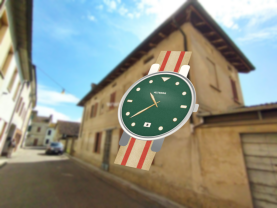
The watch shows 10:38
